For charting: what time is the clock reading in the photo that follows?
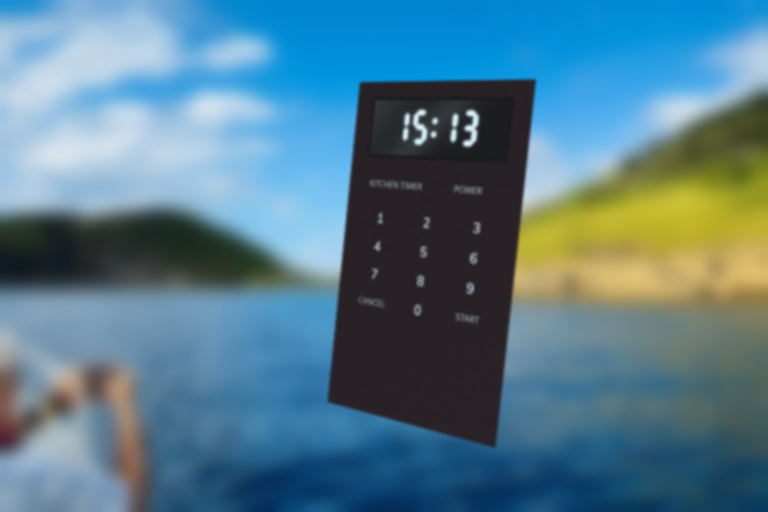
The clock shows 15:13
